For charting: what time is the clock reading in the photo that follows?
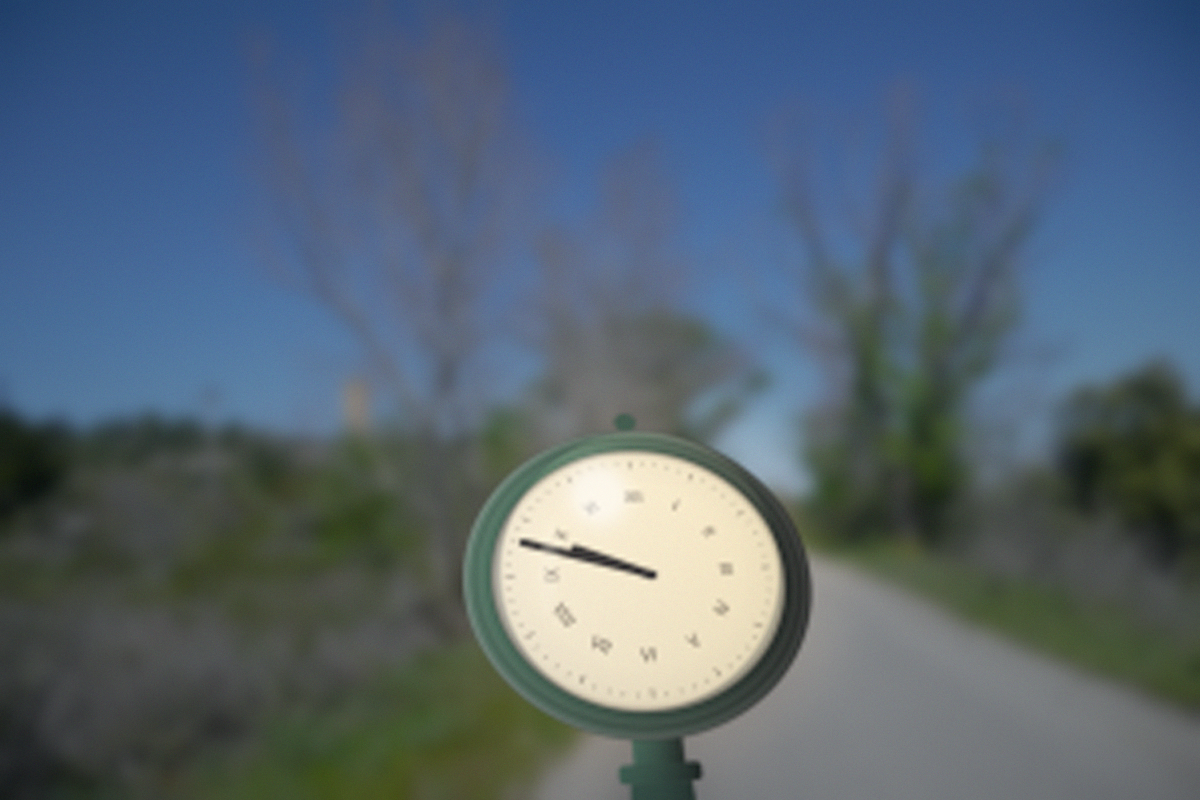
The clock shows 9:48
